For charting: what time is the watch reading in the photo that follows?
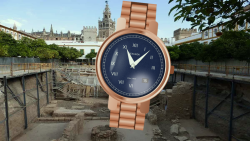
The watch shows 11:07
